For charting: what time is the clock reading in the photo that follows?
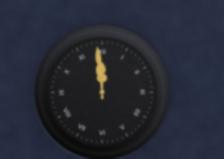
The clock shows 11:59
